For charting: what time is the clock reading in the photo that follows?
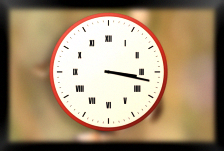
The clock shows 3:17
